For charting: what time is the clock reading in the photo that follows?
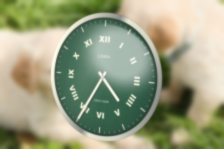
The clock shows 4:35
